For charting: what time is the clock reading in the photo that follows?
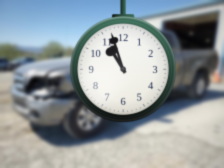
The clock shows 10:57
